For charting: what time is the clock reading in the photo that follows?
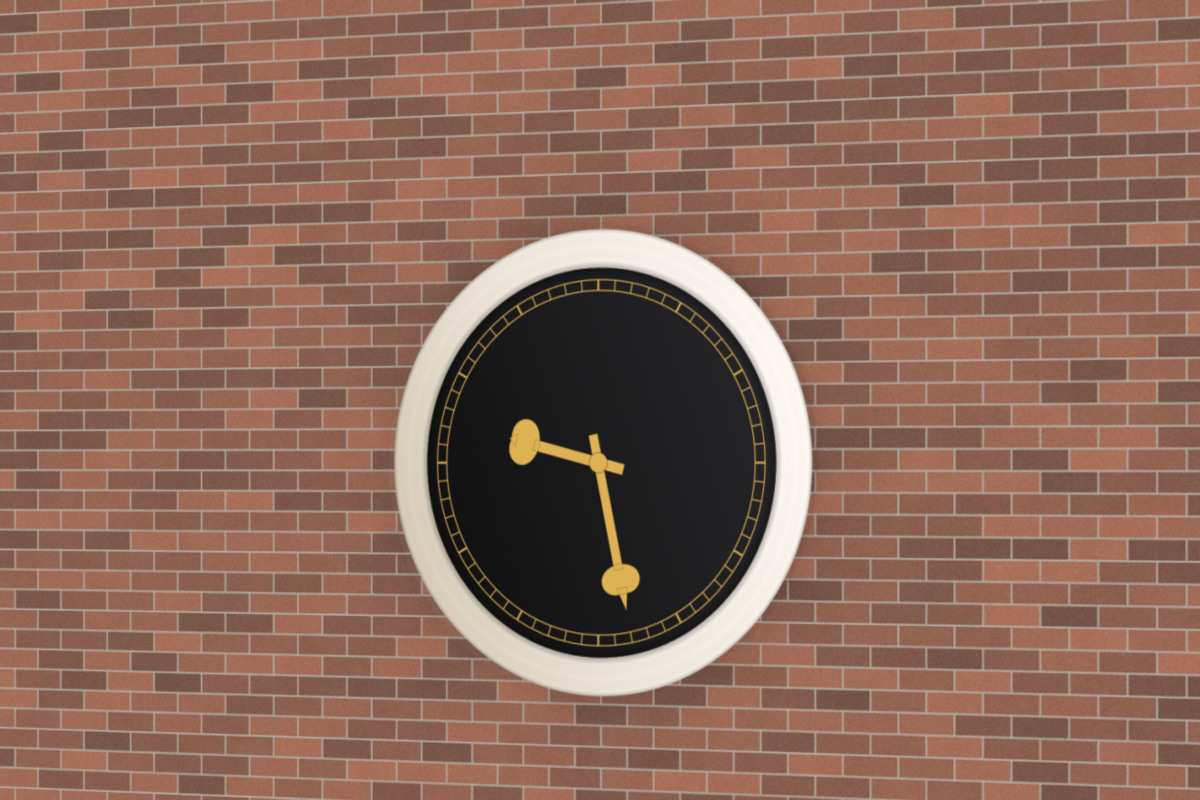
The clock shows 9:28
